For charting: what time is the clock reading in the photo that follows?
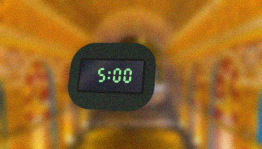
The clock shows 5:00
